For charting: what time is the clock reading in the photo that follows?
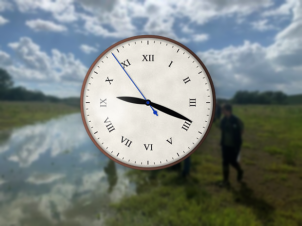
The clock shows 9:18:54
